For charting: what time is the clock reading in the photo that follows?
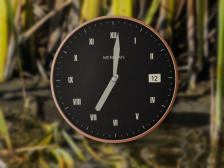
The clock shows 7:01
